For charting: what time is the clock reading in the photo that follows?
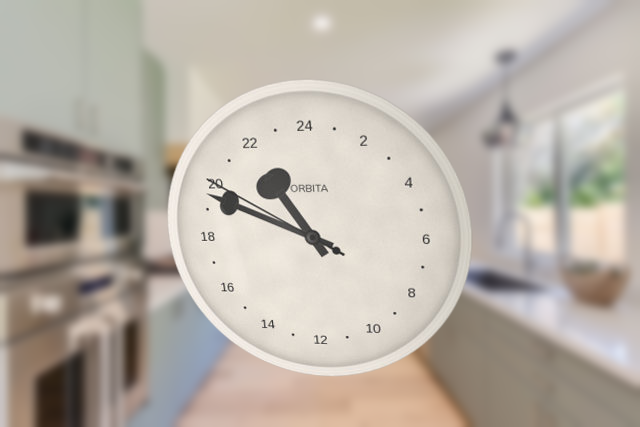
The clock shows 21:48:50
